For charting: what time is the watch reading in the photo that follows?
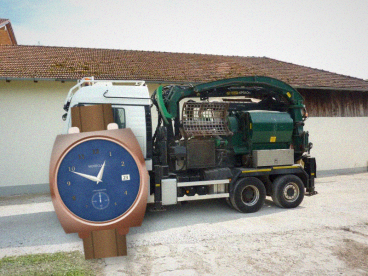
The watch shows 12:49
